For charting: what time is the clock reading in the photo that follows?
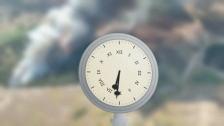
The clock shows 6:31
